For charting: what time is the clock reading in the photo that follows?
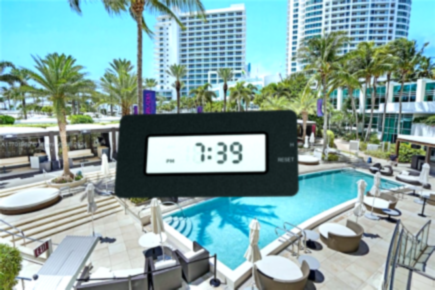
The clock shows 7:39
